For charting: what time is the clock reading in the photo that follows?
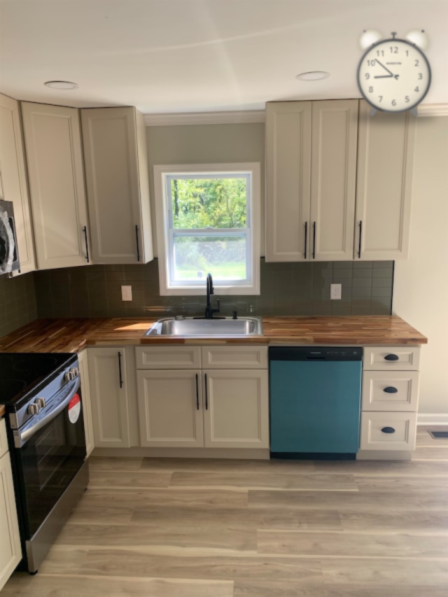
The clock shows 8:52
